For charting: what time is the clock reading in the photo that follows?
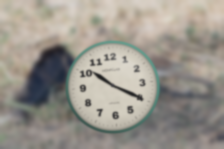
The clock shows 10:20
